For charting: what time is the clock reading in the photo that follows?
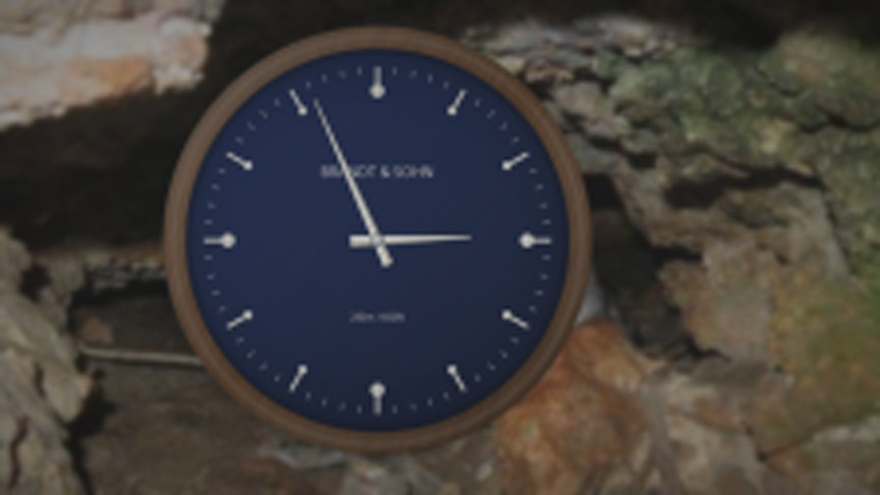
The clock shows 2:56
